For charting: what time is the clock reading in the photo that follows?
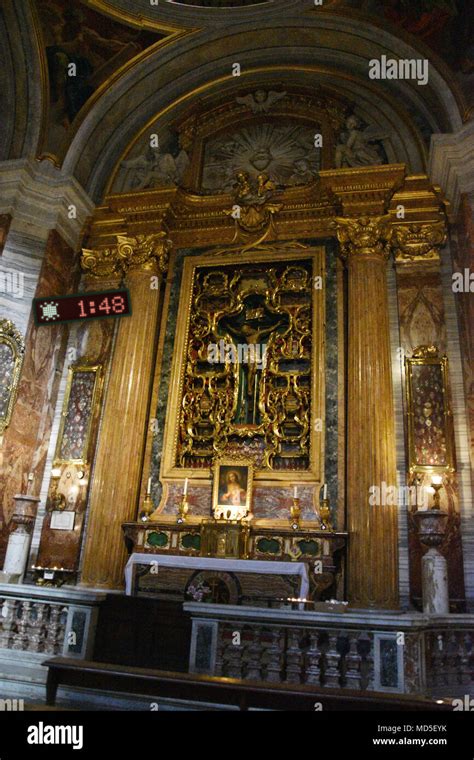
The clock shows 1:48
